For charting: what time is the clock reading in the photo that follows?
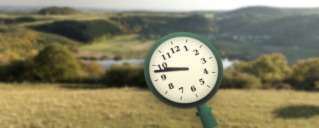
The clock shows 9:48
